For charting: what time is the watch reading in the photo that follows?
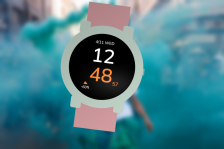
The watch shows 12:48
